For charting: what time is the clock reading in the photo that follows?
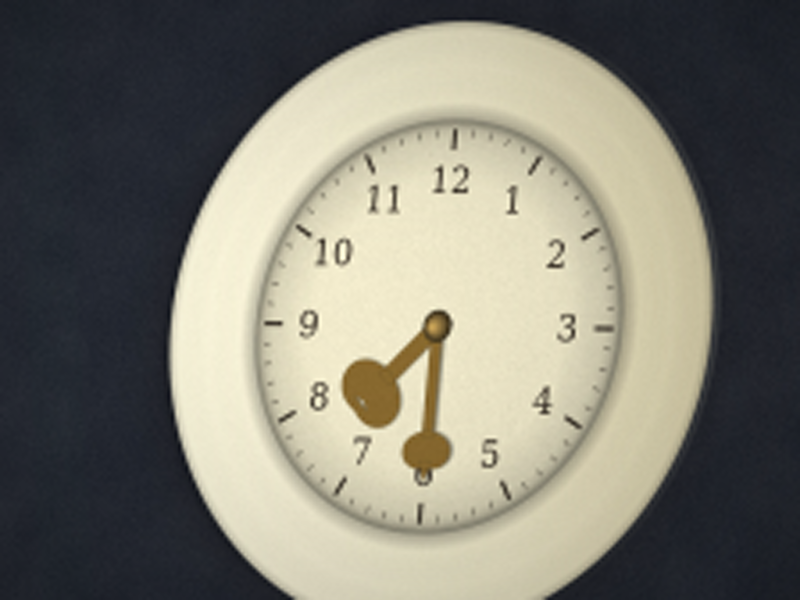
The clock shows 7:30
